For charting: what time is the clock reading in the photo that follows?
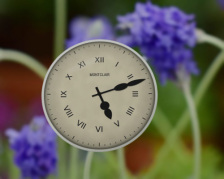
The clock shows 5:12
